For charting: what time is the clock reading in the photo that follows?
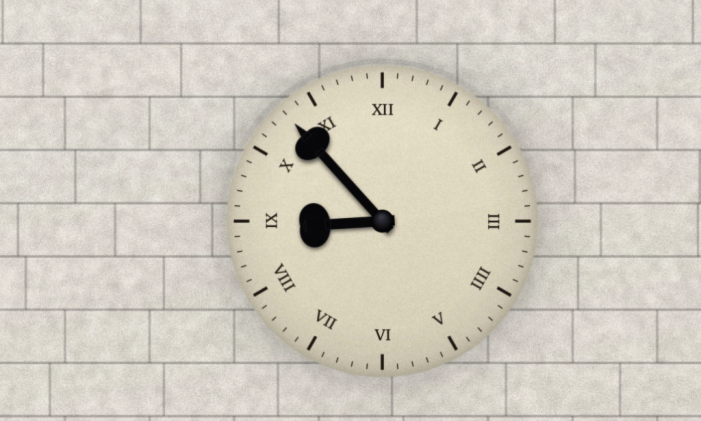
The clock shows 8:53
